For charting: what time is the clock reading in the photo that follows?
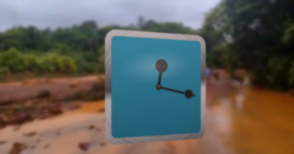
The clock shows 12:17
